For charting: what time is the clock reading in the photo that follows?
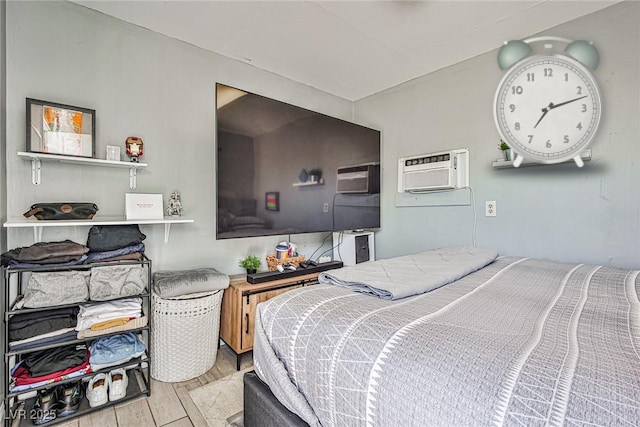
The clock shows 7:12
